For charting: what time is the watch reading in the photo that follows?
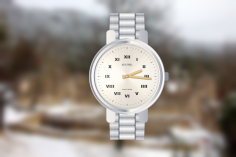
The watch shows 2:16
